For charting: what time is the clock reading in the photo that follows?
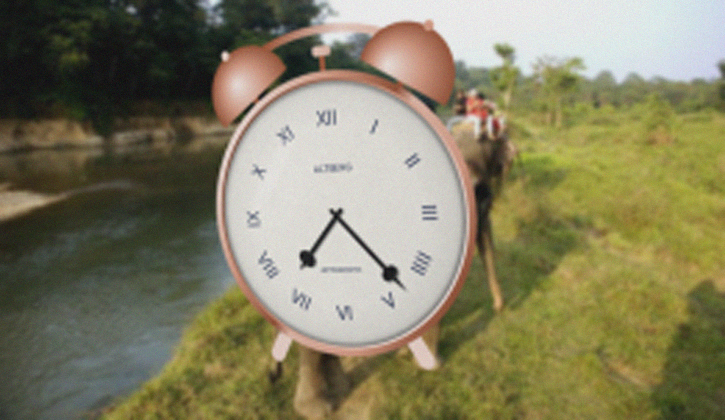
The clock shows 7:23
